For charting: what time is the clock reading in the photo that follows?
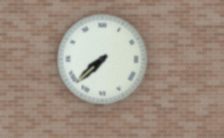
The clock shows 7:38
